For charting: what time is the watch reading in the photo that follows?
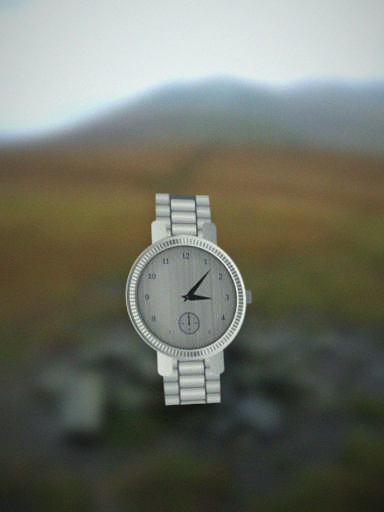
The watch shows 3:07
